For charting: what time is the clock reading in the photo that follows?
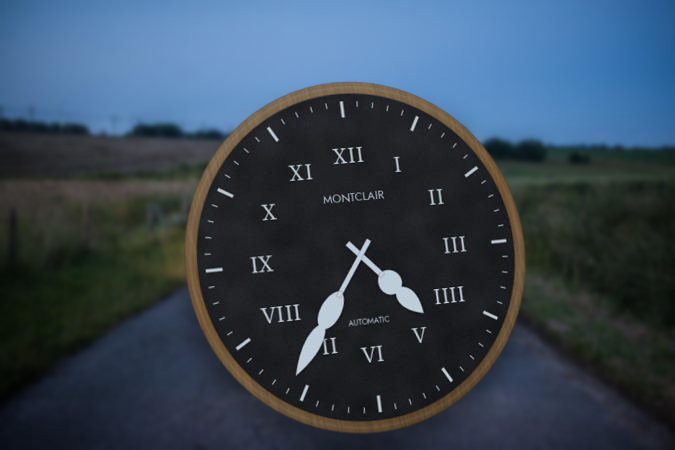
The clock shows 4:36
